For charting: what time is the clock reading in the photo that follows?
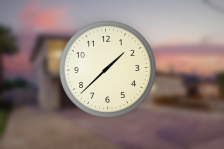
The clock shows 1:38
